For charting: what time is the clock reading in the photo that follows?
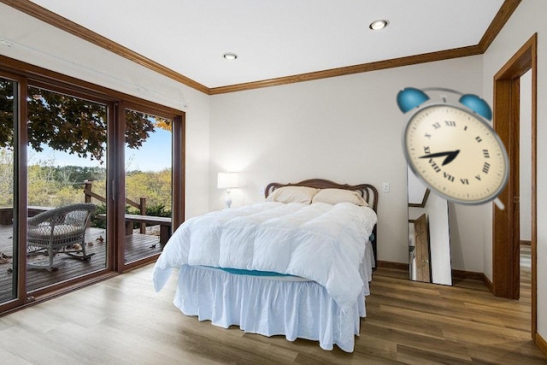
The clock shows 7:43
